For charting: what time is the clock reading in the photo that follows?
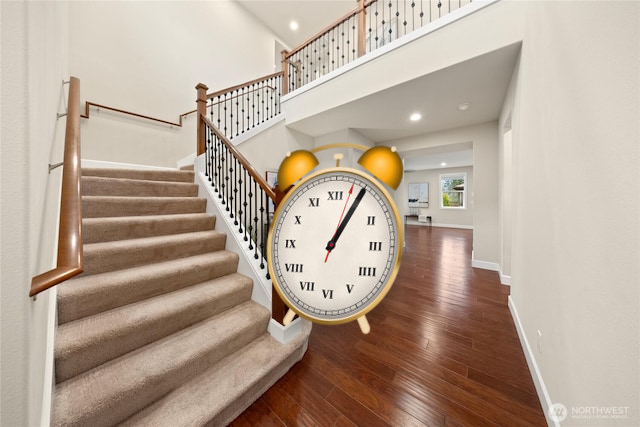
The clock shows 1:05:03
